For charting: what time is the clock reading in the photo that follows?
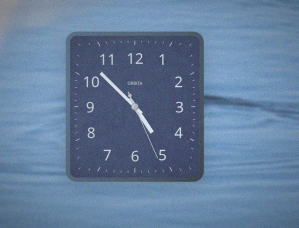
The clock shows 4:52:26
